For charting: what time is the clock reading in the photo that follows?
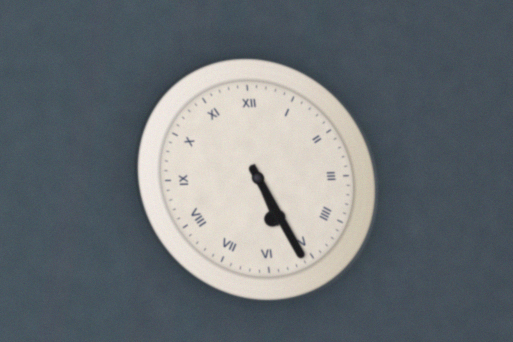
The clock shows 5:26
